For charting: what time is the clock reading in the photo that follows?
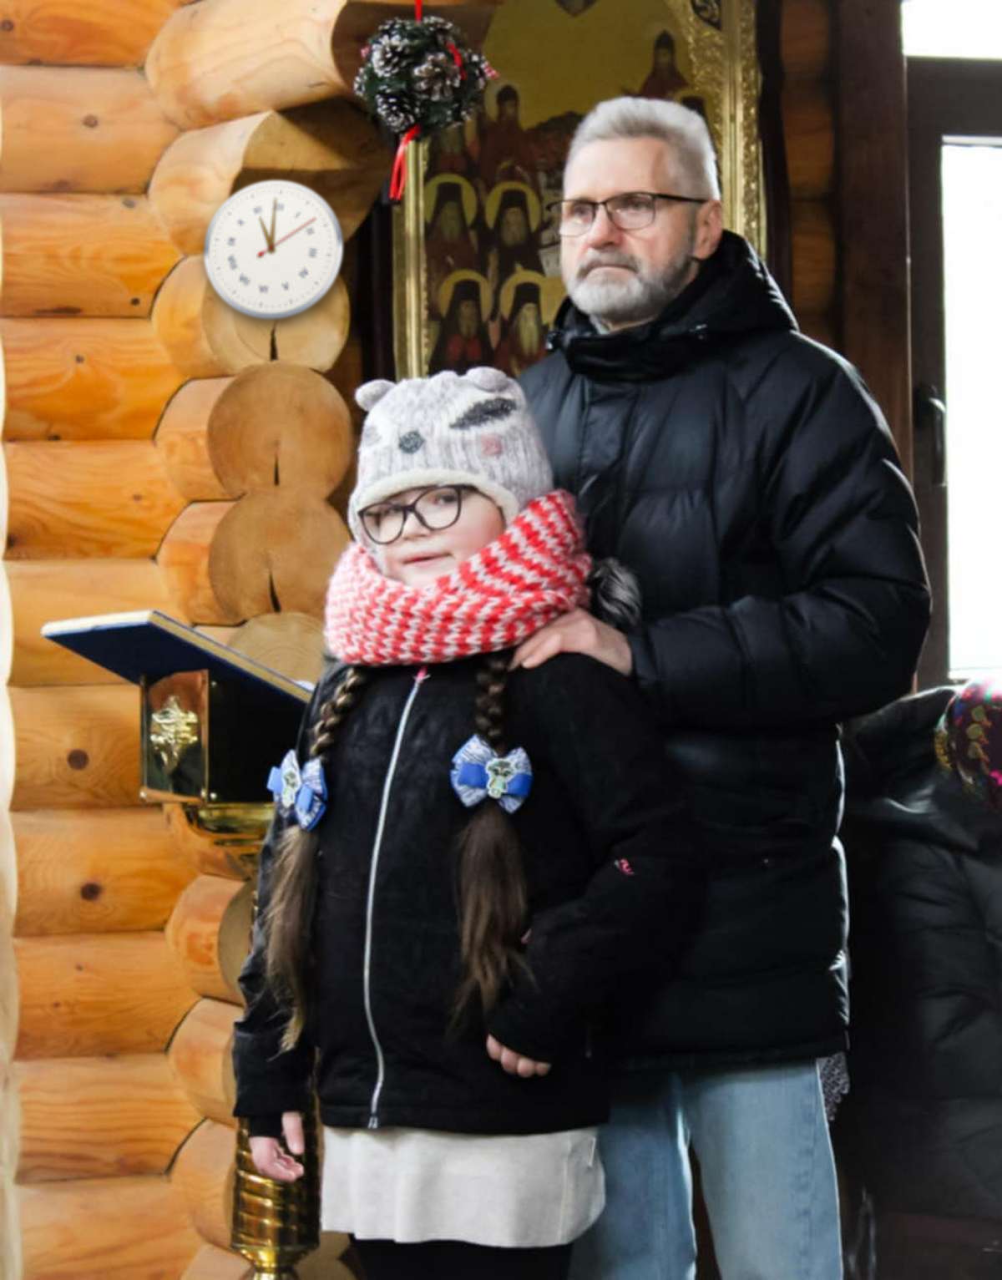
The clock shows 10:59:08
